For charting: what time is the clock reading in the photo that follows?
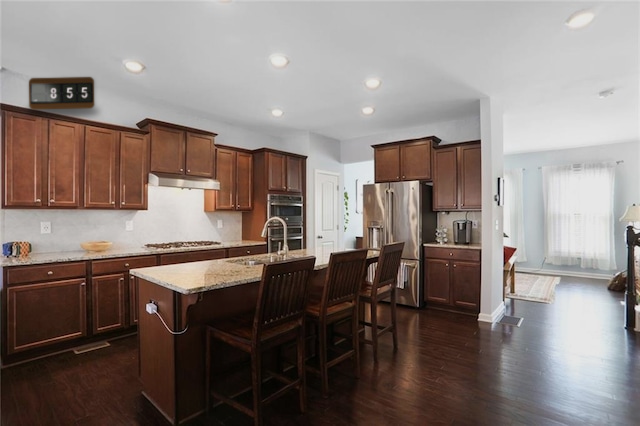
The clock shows 8:55
